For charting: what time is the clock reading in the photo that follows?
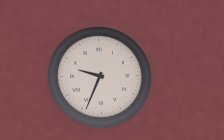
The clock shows 9:34
